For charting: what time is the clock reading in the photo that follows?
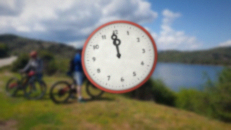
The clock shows 11:59
